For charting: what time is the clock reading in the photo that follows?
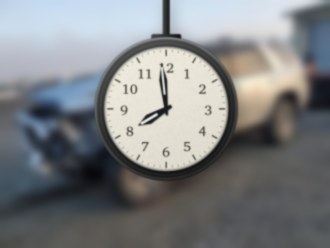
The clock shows 7:59
